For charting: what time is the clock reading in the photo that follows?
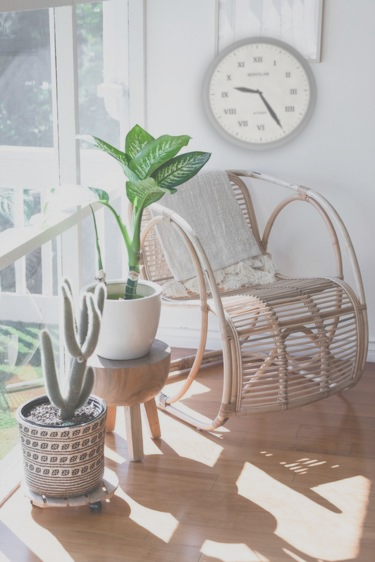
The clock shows 9:25
